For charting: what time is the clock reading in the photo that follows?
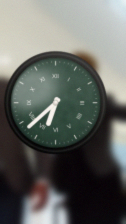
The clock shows 6:38
